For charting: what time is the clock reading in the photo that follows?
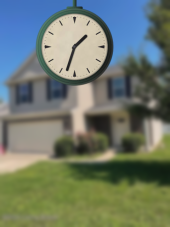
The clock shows 1:33
